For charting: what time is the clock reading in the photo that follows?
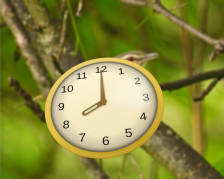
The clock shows 8:00
